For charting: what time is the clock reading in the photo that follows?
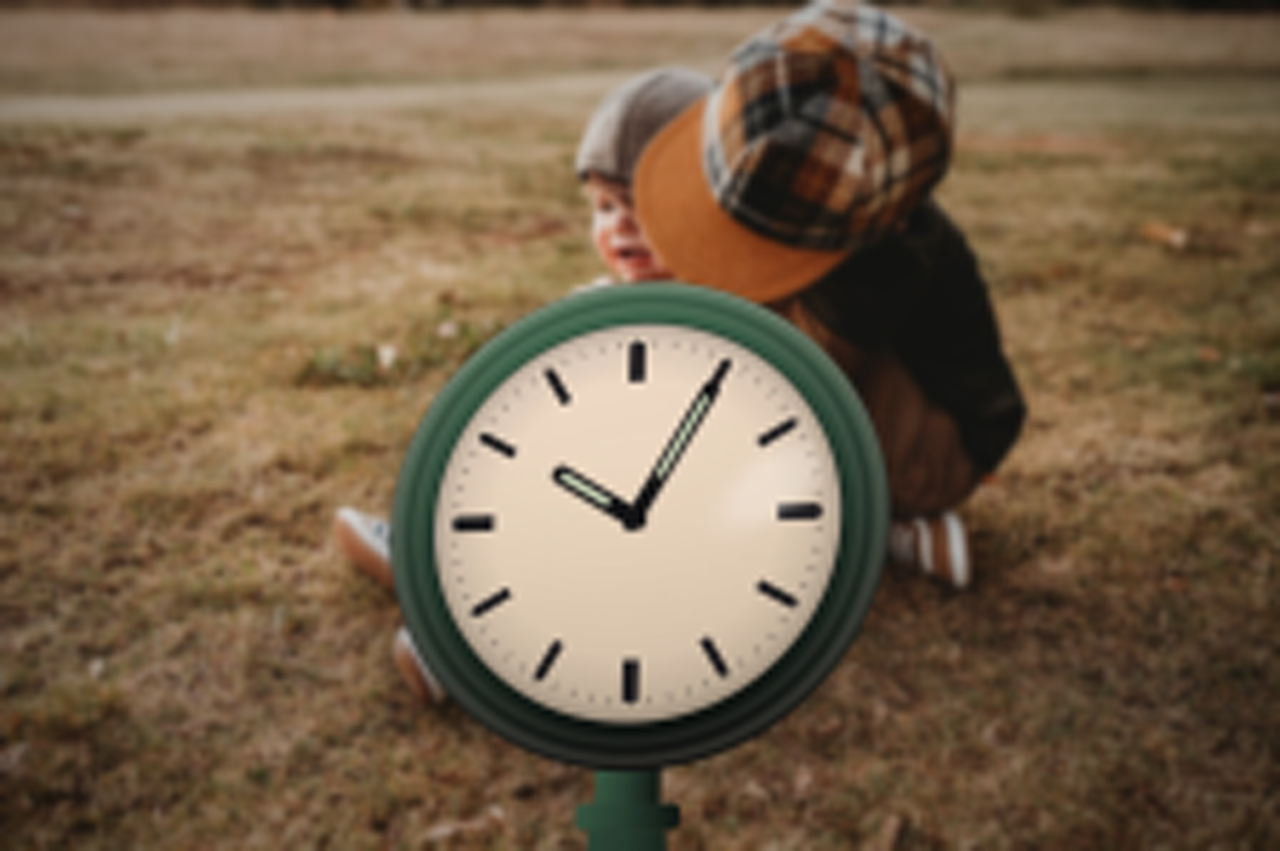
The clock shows 10:05
